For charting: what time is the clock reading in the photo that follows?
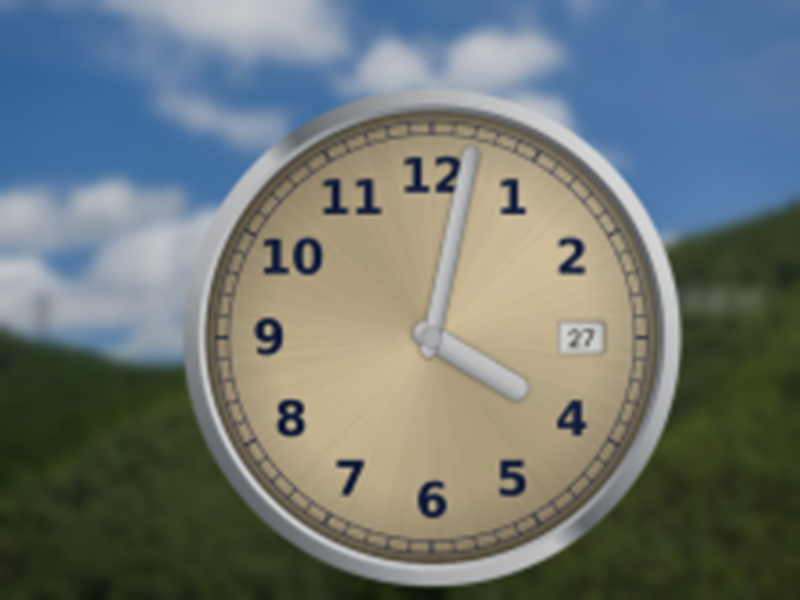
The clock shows 4:02
